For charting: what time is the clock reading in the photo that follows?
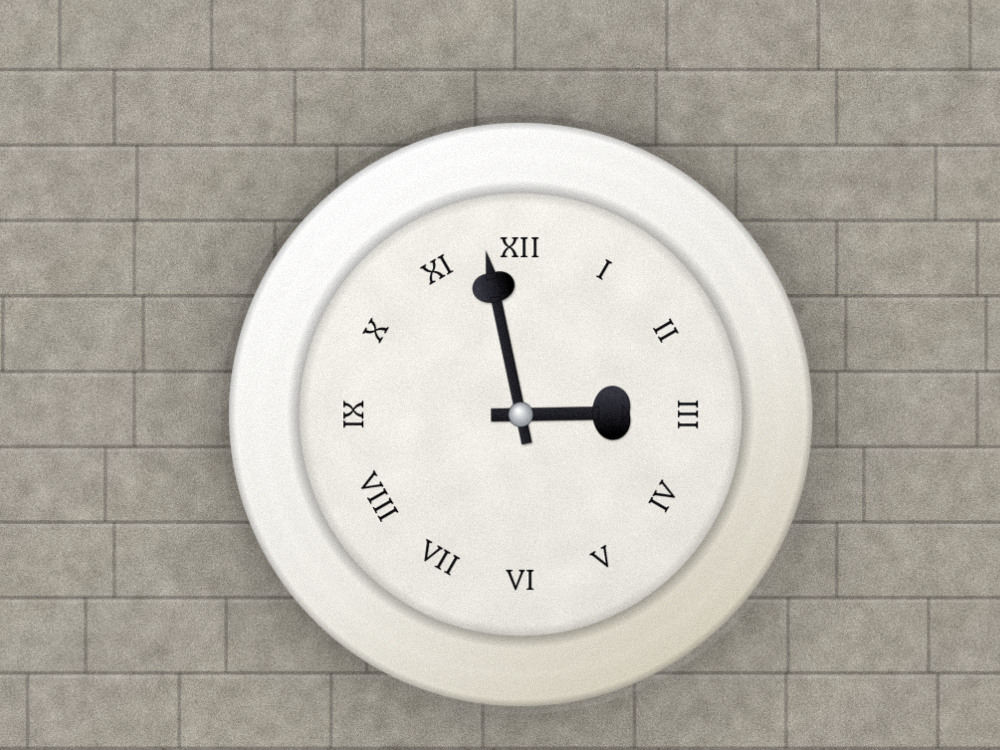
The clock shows 2:58
